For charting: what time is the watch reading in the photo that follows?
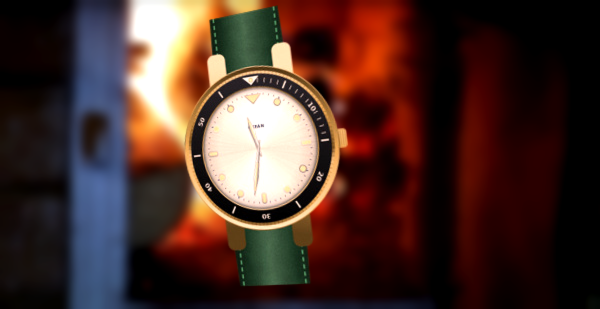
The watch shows 11:32
